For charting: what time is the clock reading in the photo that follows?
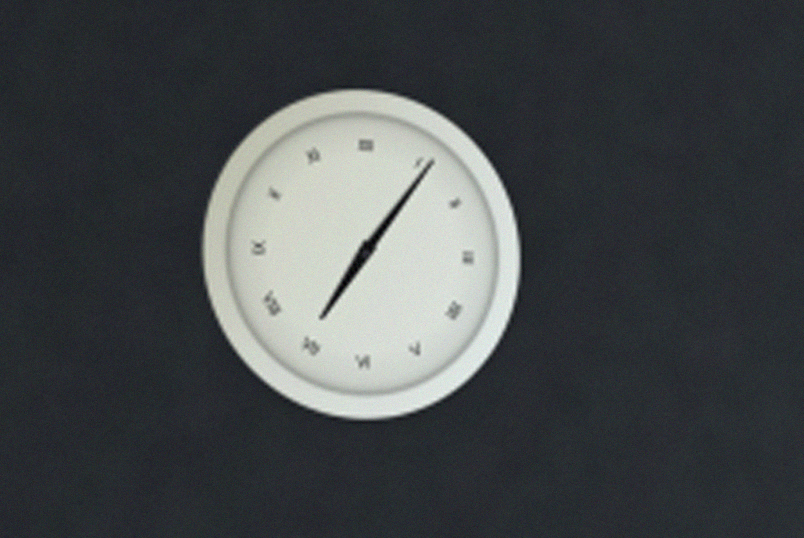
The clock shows 7:06
